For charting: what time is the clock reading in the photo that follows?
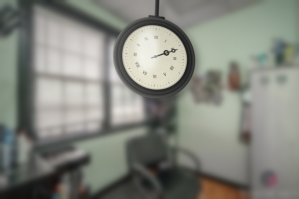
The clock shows 2:11
